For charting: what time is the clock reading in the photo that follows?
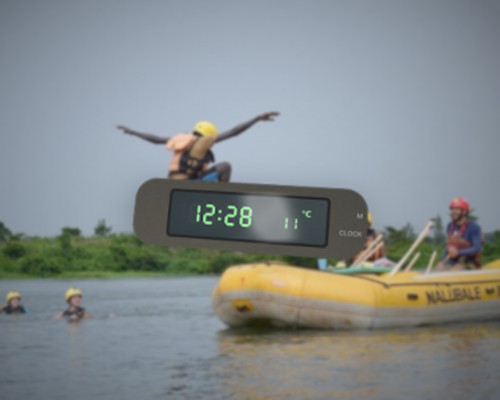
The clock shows 12:28
